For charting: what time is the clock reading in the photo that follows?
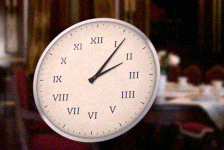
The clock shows 2:06
